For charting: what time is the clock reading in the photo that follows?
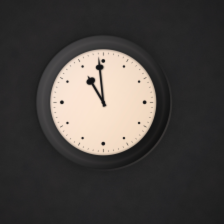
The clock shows 10:59
